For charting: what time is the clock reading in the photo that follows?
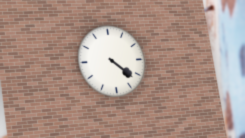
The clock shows 4:22
